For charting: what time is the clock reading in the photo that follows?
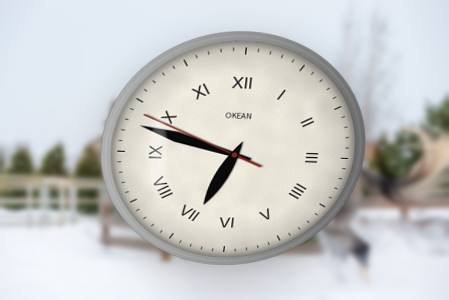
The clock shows 6:47:49
